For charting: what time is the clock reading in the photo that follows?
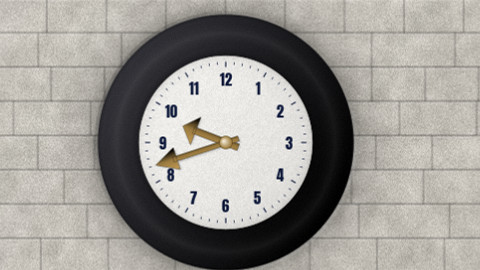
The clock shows 9:42
